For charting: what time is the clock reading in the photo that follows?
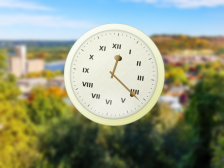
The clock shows 12:21
